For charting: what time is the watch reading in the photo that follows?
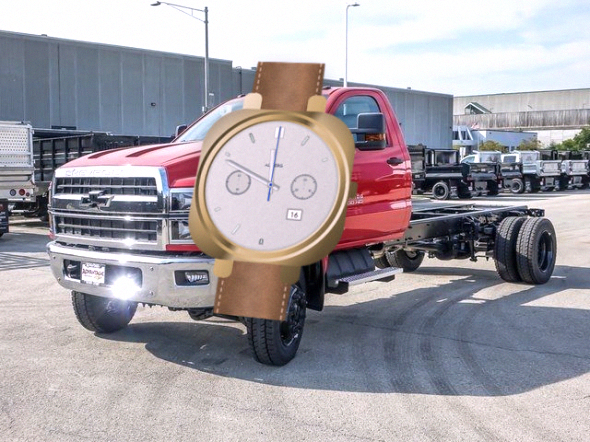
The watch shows 11:49
